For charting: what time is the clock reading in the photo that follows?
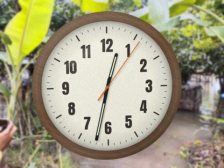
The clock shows 12:32:06
